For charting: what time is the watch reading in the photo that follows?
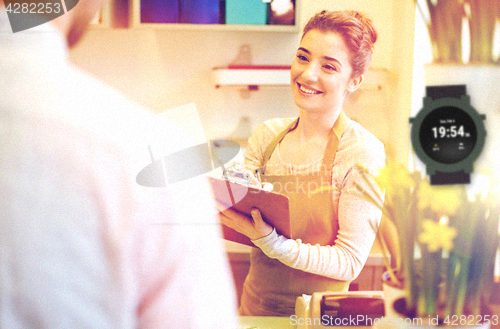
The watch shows 19:54
